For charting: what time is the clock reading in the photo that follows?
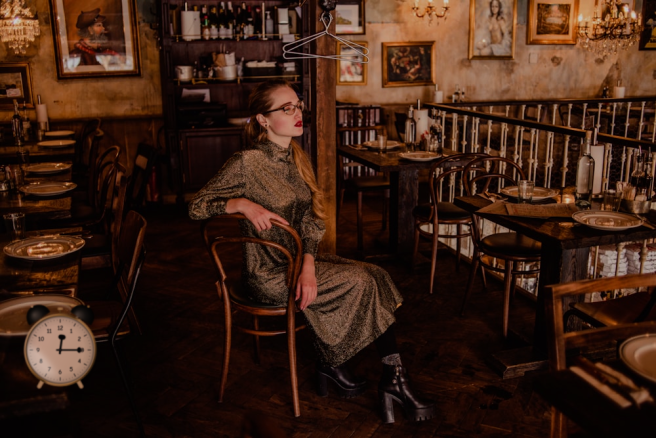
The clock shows 12:15
